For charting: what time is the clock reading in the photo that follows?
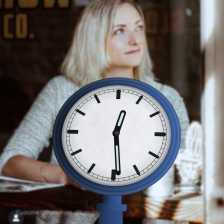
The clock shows 12:29
